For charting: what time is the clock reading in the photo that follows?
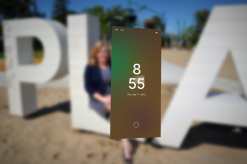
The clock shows 8:55
